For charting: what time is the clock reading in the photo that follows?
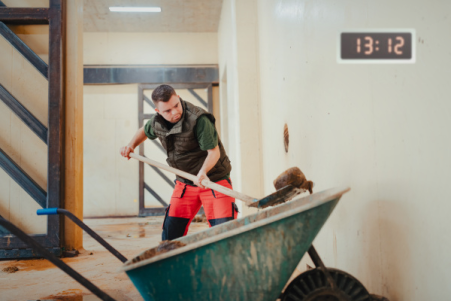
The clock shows 13:12
